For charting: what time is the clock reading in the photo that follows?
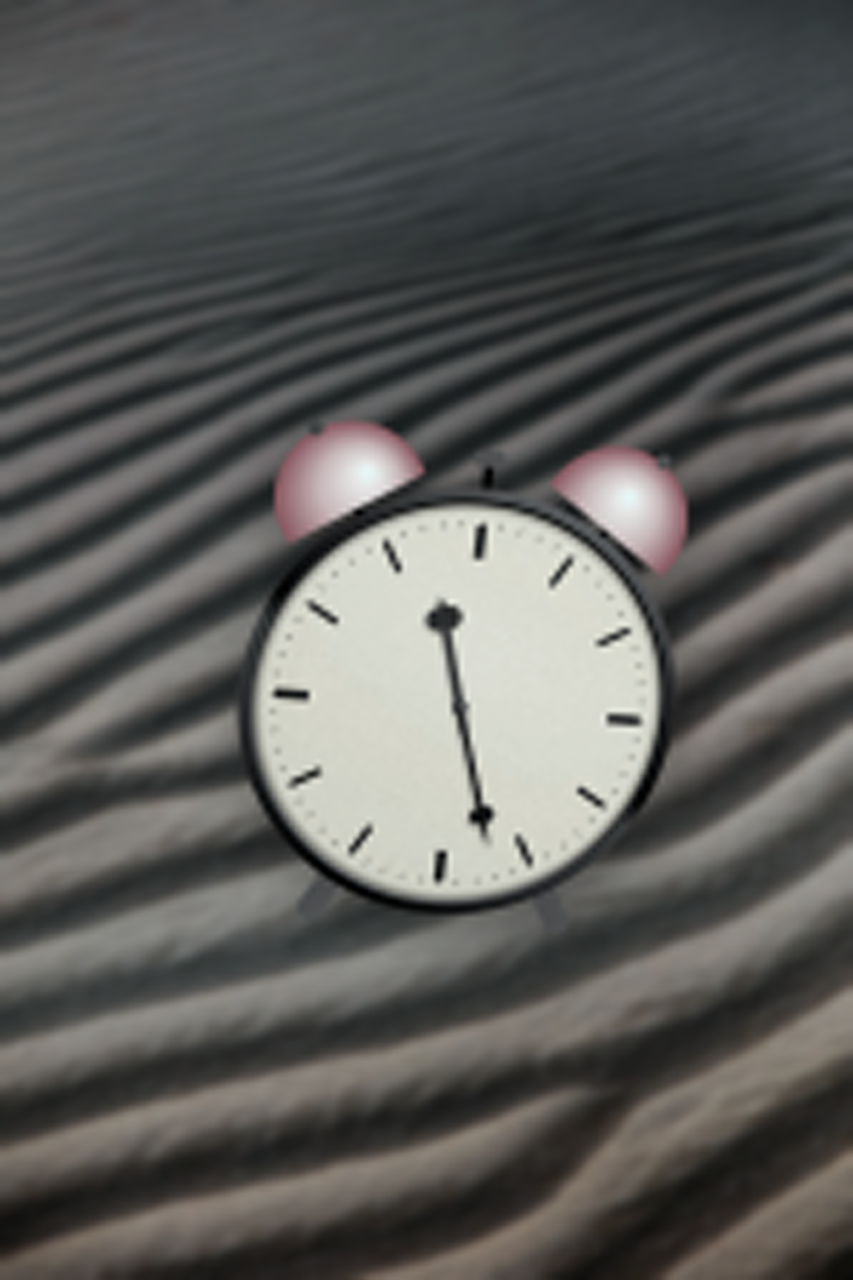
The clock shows 11:27
